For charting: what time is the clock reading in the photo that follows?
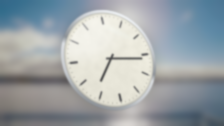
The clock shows 7:16
